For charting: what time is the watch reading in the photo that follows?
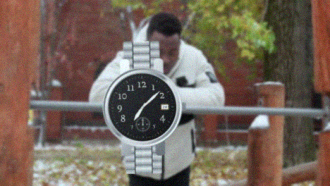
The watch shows 7:08
